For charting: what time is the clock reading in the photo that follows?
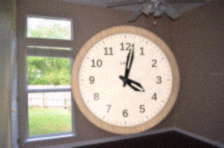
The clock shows 4:02
